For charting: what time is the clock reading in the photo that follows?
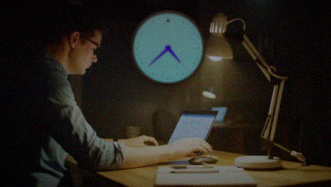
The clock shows 4:38
